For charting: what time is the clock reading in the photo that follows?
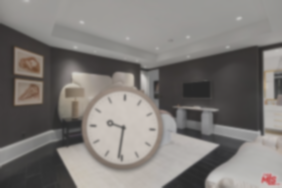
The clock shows 9:31
